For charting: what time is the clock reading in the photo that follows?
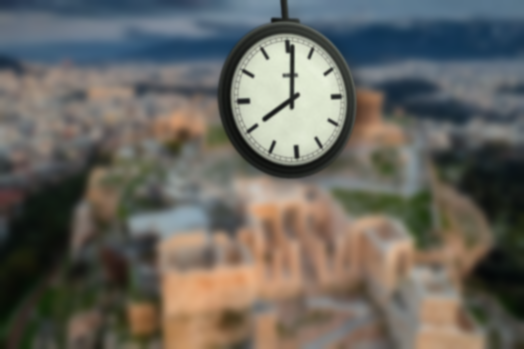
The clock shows 8:01
